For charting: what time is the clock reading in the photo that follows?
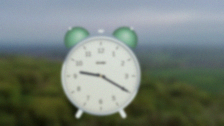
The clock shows 9:20
